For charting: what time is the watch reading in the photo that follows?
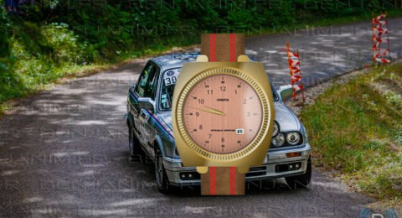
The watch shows 9:47
